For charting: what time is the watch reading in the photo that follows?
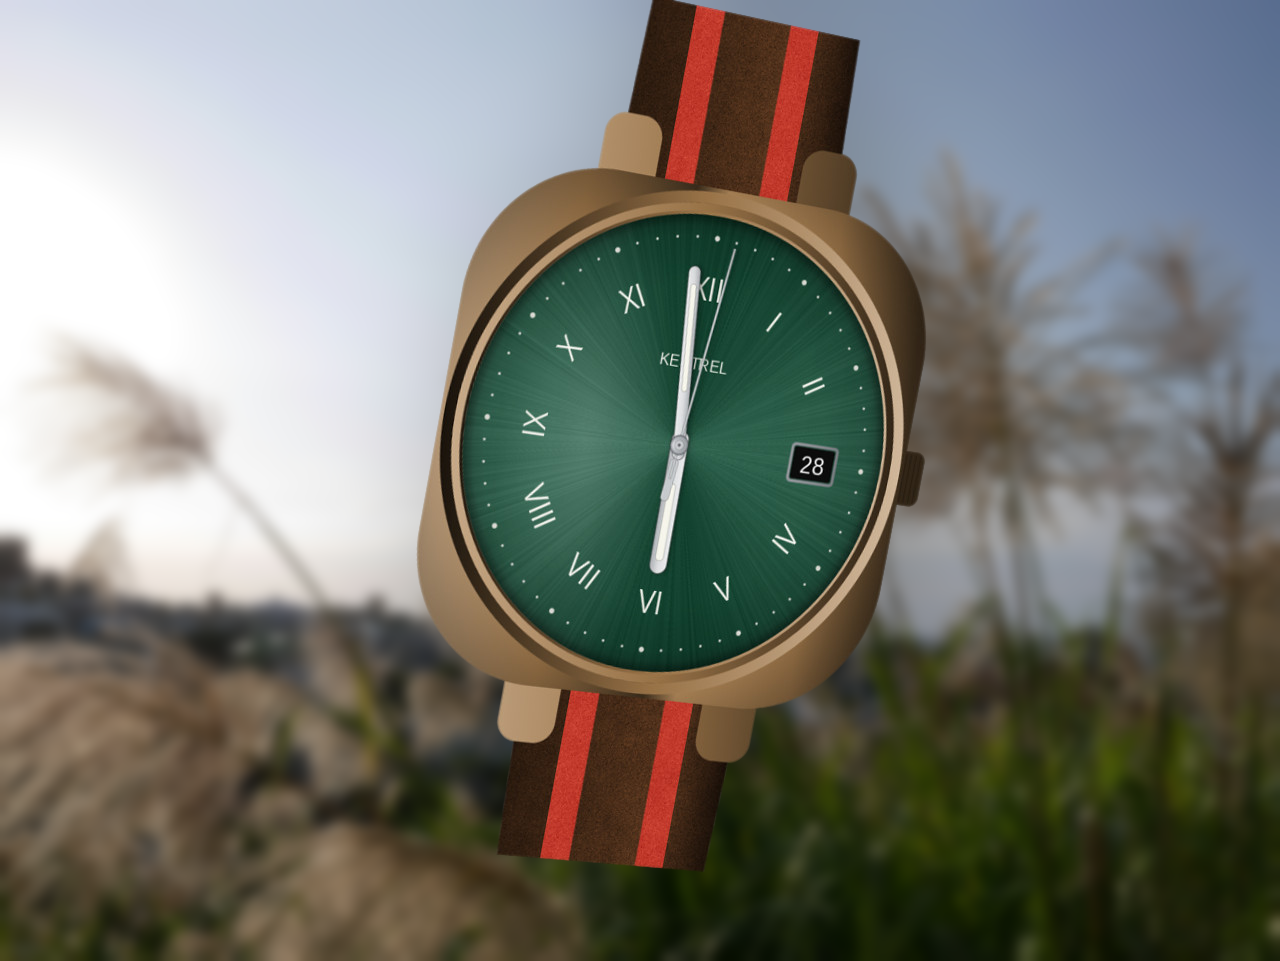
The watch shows 5:59:01
